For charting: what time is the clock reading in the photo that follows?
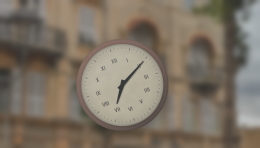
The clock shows 7:10
